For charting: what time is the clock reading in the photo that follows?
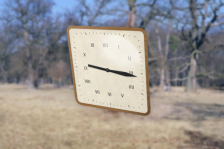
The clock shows 9:16
